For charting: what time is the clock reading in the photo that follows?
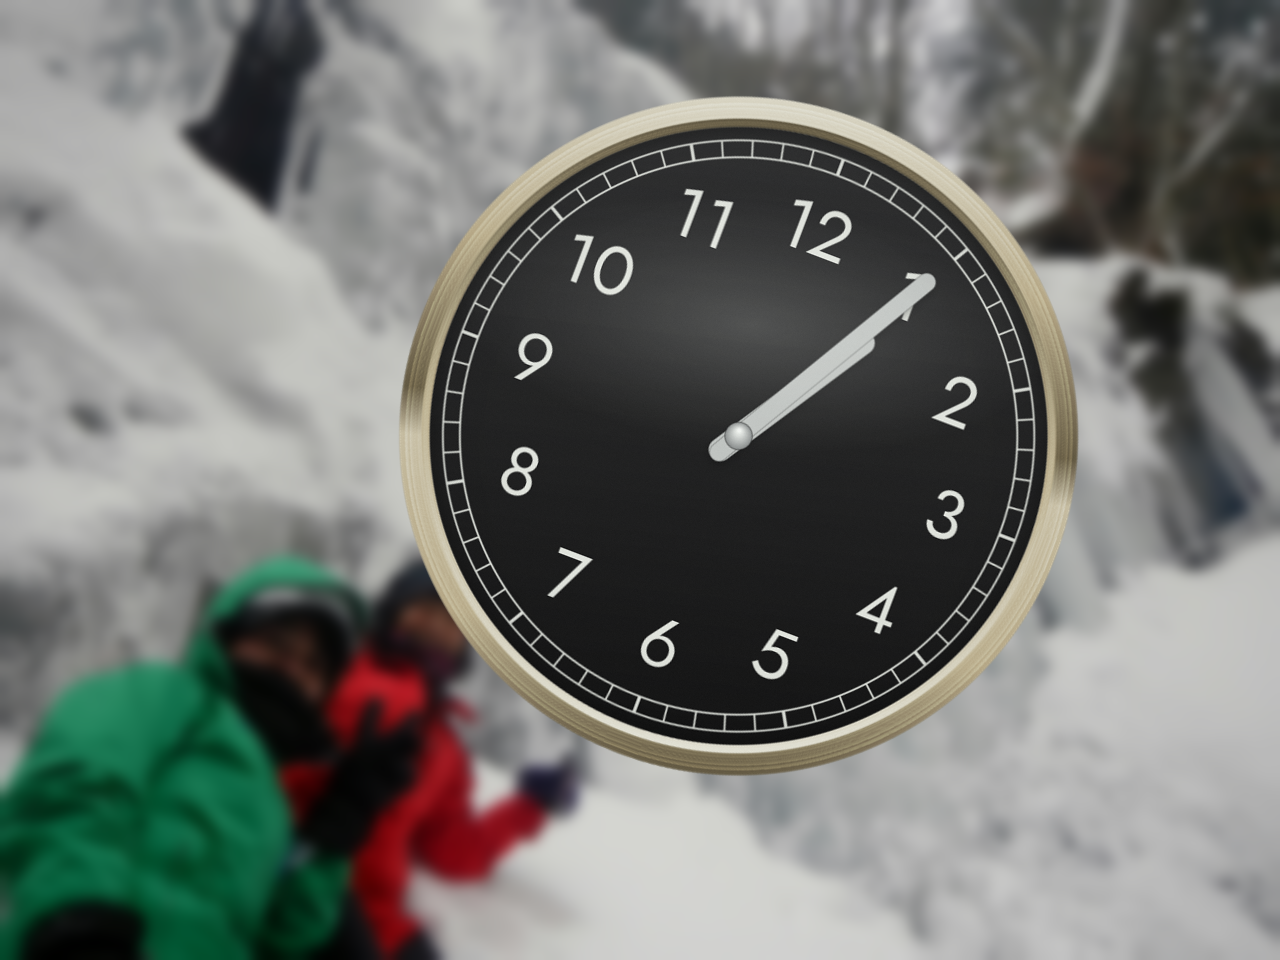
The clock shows 1:05
